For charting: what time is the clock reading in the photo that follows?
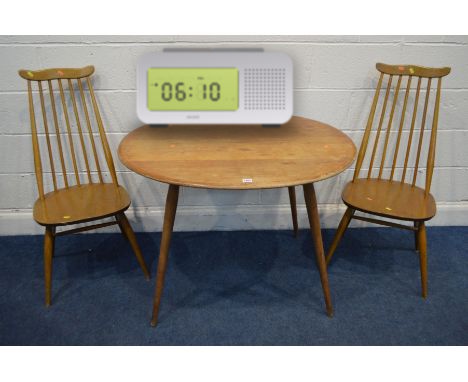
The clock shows 6:10
